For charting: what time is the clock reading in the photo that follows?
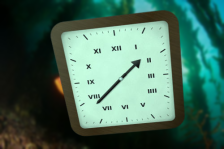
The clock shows 1:38
